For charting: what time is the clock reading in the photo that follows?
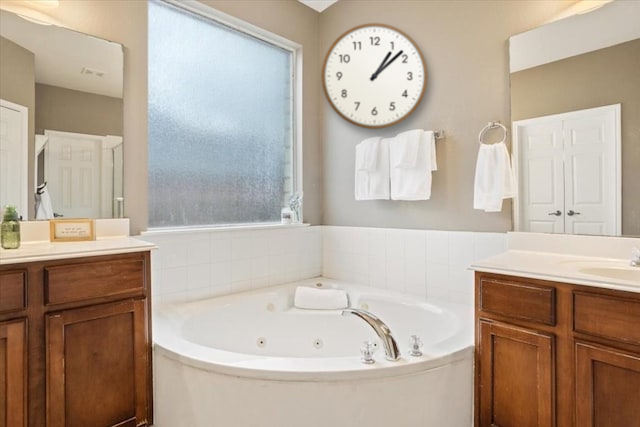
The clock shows 1:08
